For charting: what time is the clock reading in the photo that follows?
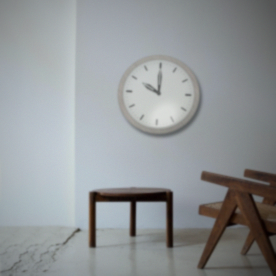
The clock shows 10:00
